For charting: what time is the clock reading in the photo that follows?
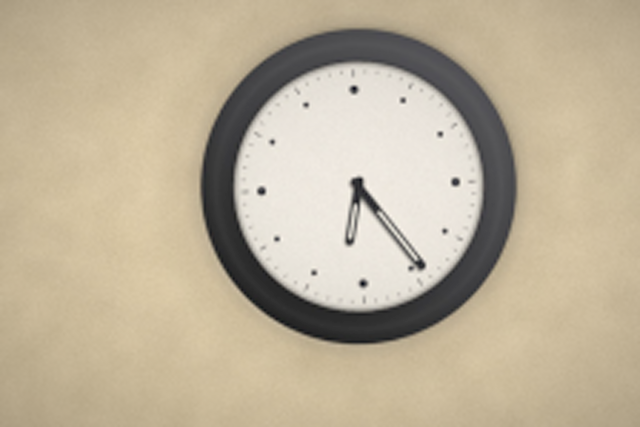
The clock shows 6:24
